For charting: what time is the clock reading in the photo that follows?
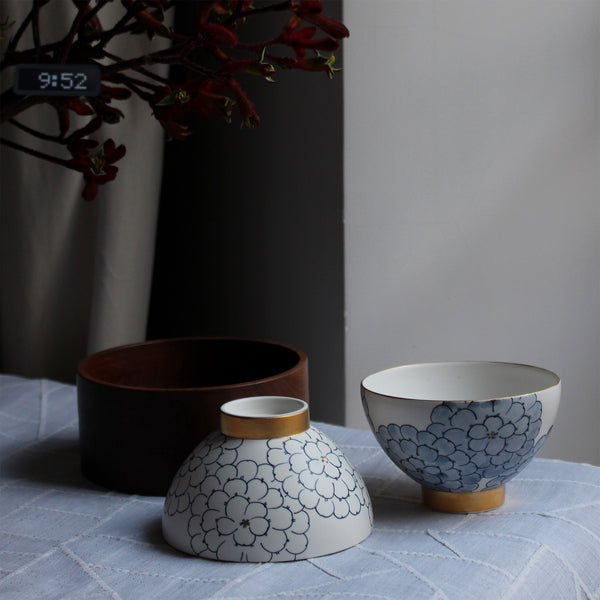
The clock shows 9:52
